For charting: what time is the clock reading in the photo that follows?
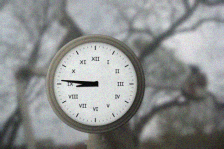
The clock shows 8:46
